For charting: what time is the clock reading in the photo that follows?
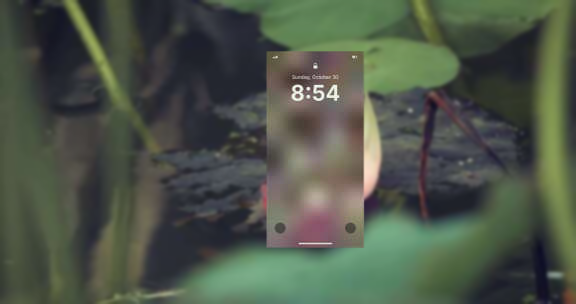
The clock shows 8:54
